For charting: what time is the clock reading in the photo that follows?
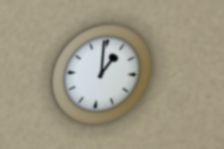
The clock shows 12:59
